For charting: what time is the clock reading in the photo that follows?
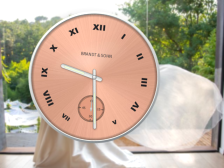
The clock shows 9:29
